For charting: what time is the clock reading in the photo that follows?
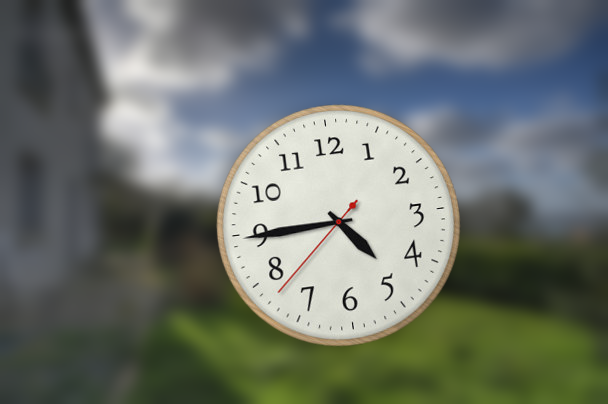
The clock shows 4:44:38
